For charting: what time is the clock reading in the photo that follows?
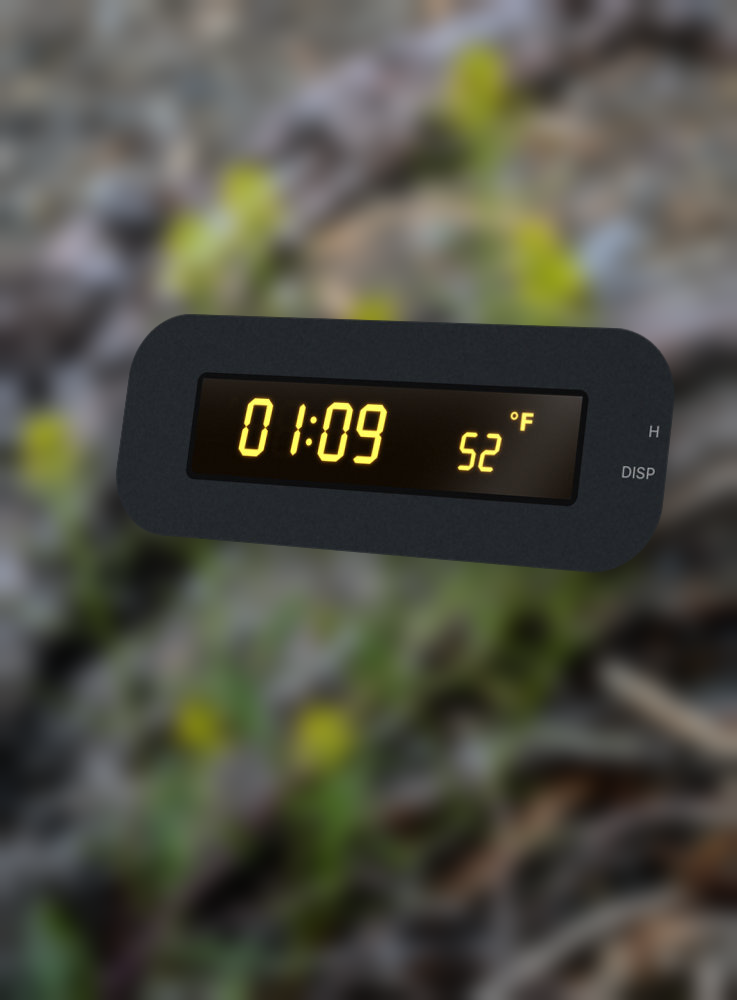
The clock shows 1:09
